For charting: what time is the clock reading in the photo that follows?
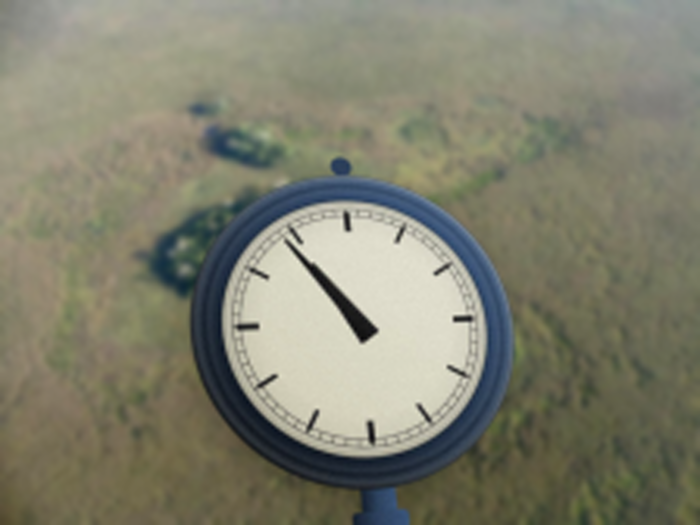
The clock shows 10:54
